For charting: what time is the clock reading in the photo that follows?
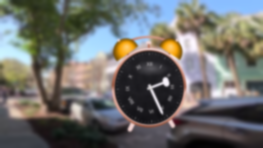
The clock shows 2:26
